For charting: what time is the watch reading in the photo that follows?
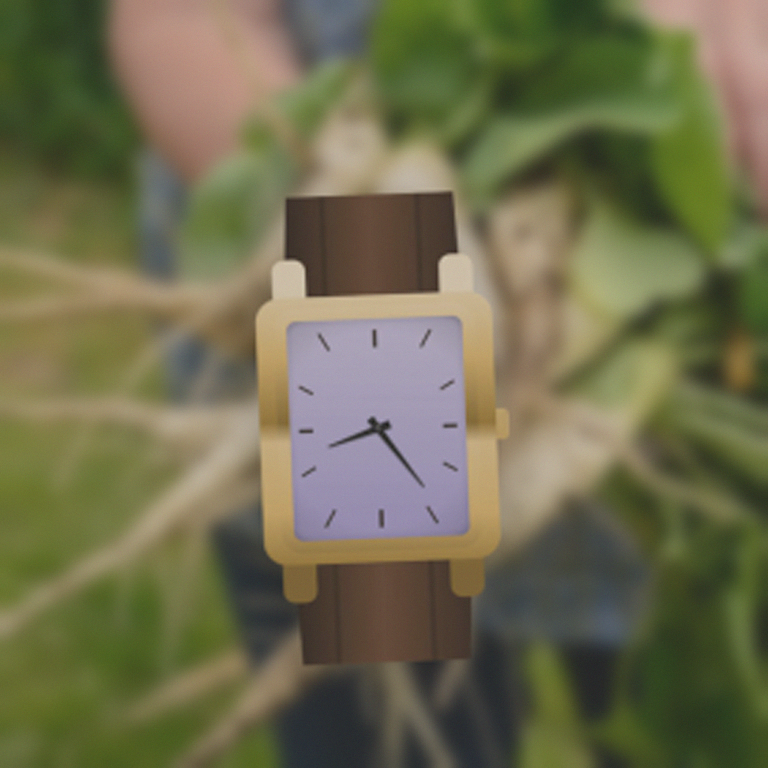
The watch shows 8:24
